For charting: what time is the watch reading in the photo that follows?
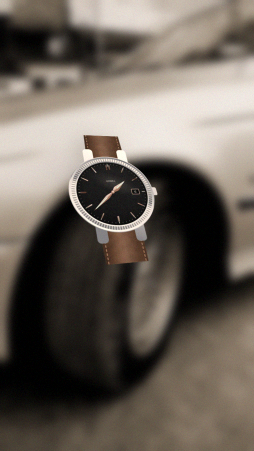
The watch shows 1:38
